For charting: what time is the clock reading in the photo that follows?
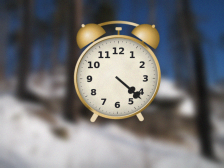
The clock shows 4:22
